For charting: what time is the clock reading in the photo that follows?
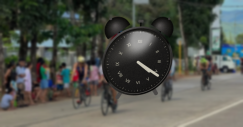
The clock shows 4:21
